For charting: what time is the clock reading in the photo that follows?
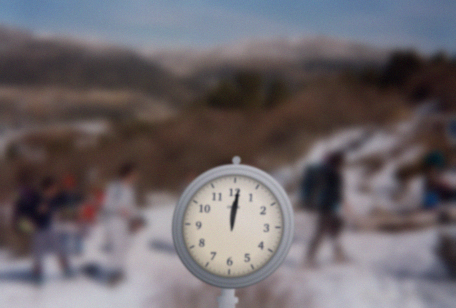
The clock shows 12:01
